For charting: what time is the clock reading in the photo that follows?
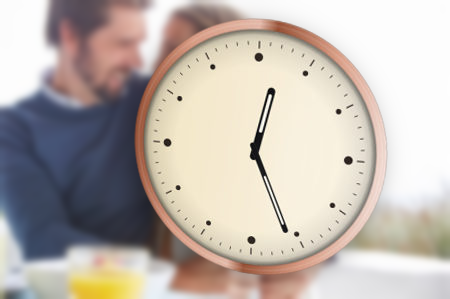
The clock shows 12:26
